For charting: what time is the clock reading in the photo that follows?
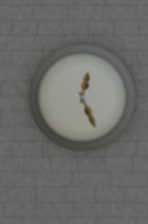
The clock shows 12:26
